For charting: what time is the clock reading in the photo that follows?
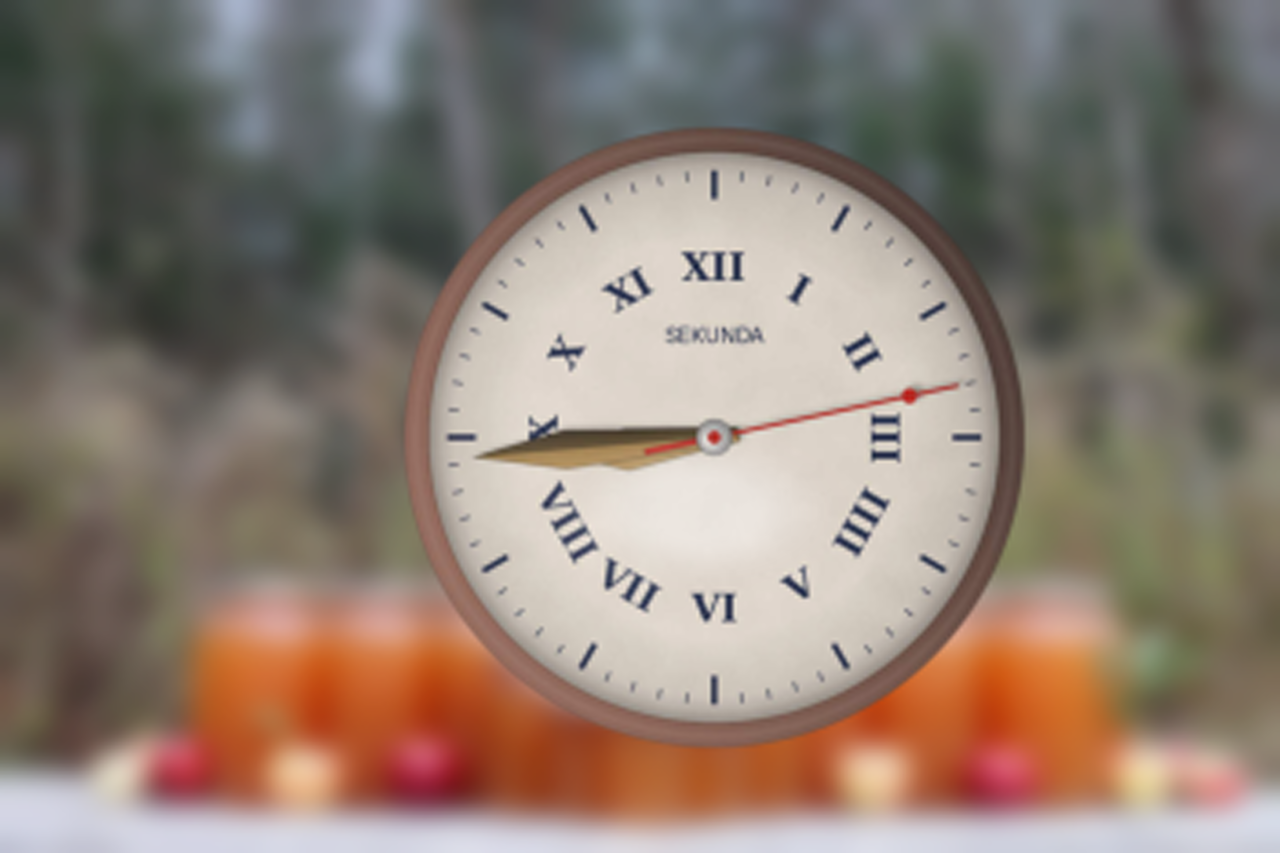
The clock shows 8:44:13
